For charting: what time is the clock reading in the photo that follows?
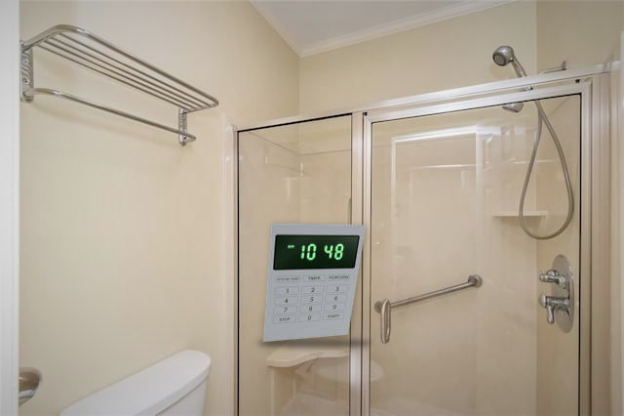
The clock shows 10:48
